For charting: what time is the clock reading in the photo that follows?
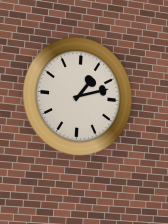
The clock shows 1:12
